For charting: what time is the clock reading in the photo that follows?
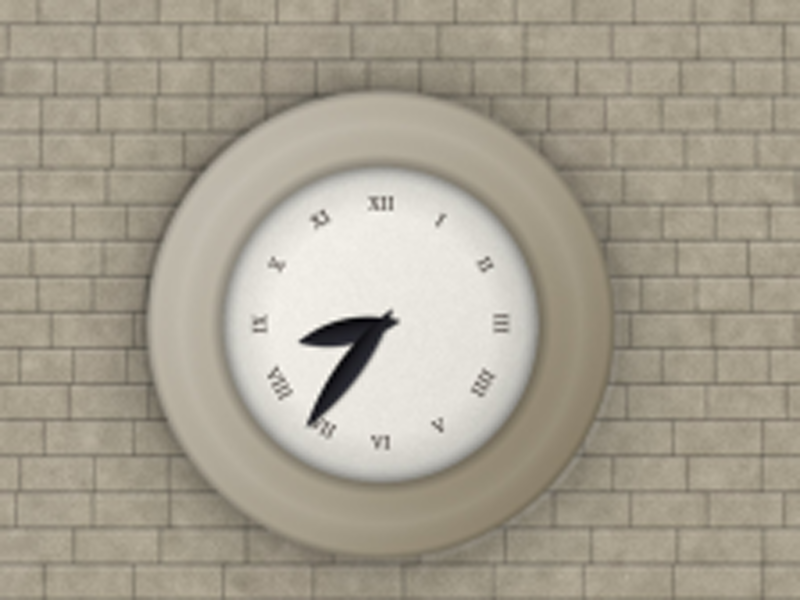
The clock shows 8:36
